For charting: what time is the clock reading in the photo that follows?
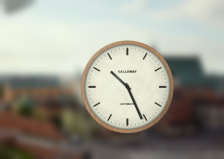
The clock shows 10:26
